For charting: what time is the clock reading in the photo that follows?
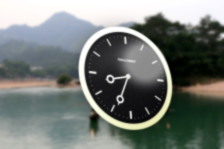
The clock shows 8:34
